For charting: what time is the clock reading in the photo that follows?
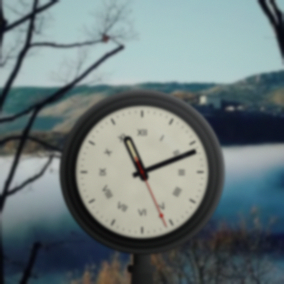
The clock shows 11:11:26
